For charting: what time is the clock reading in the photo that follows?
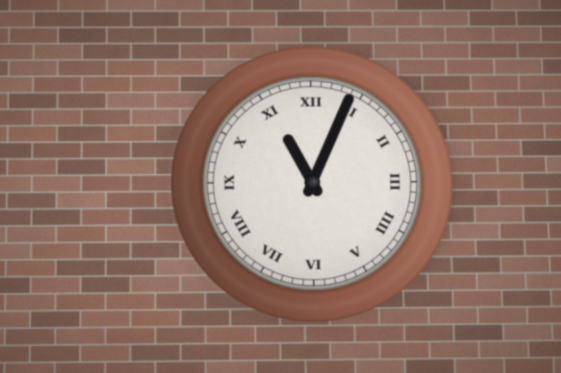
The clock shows 11:04
